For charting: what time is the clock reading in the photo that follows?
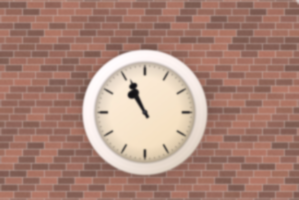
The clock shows 10:56
